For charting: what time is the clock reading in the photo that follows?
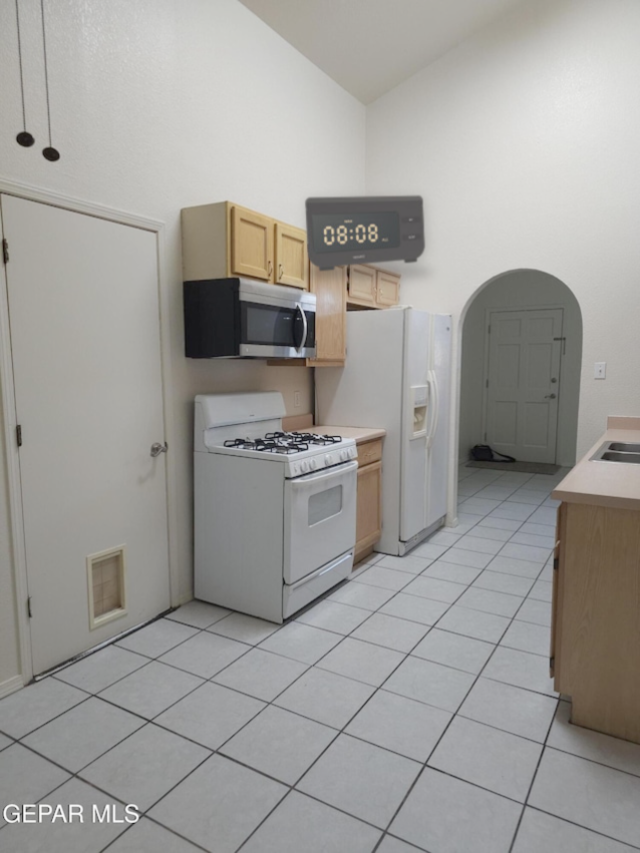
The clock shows 8:08
